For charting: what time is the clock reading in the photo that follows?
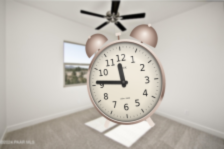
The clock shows 11:46
